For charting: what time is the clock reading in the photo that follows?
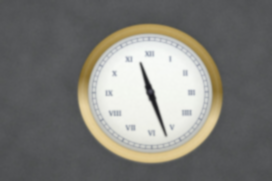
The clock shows 11:27
